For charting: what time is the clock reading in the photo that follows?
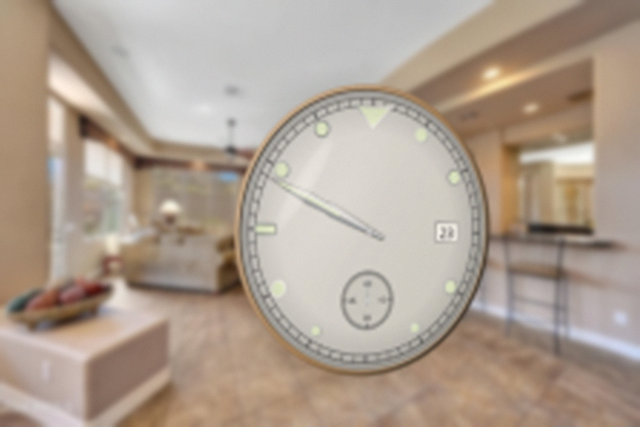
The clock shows 9:49
